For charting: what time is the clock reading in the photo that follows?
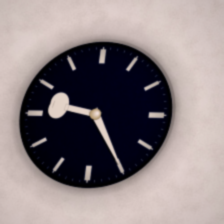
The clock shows 9:25
